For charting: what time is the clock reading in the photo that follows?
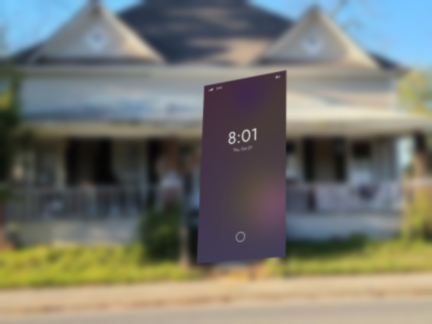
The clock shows 8:01
